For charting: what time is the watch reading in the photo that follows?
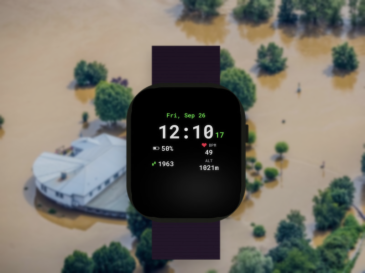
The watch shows 12:10
